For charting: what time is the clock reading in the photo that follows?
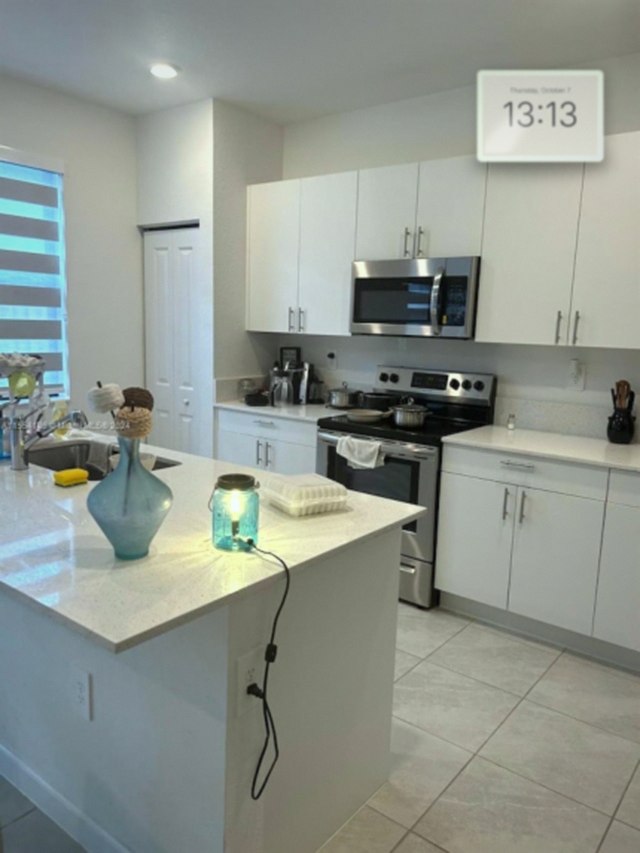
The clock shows 13:13
